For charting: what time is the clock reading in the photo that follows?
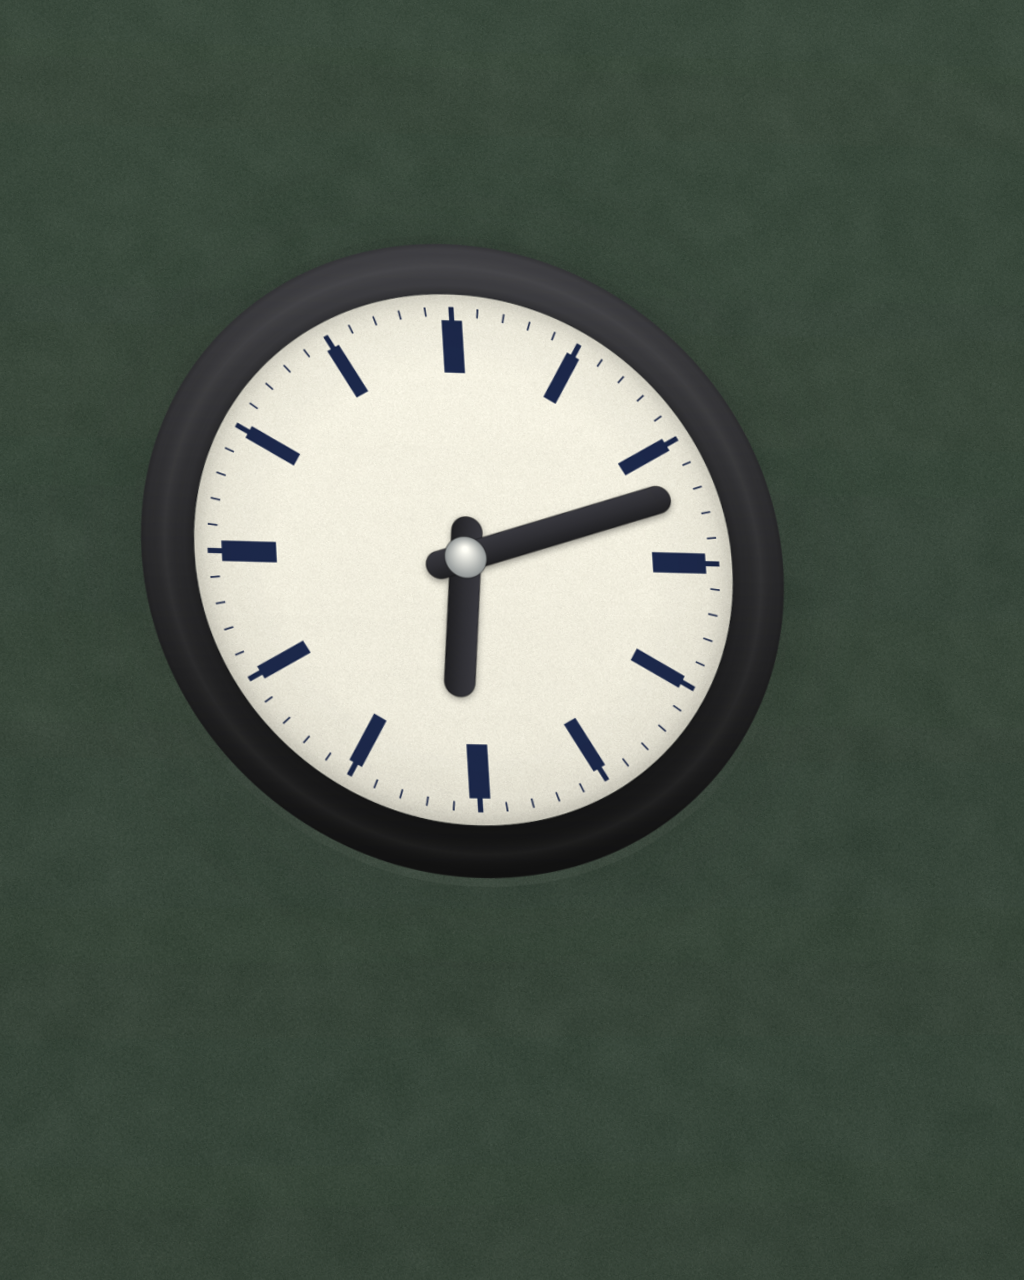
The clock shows 6:12
